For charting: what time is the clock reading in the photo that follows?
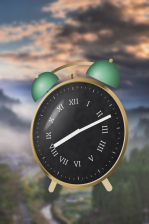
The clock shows 8:12
